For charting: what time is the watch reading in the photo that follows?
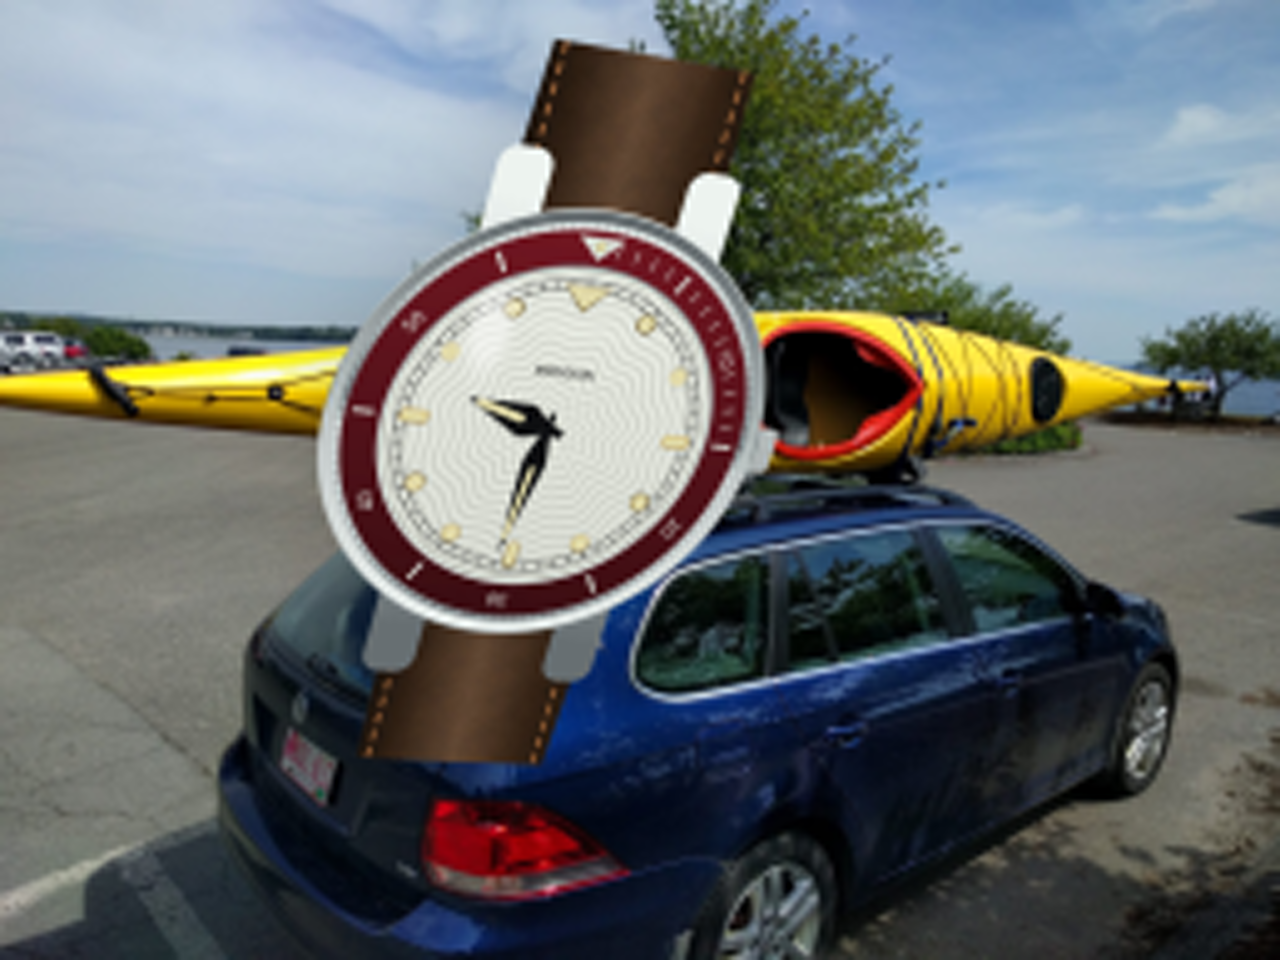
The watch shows 9:31
